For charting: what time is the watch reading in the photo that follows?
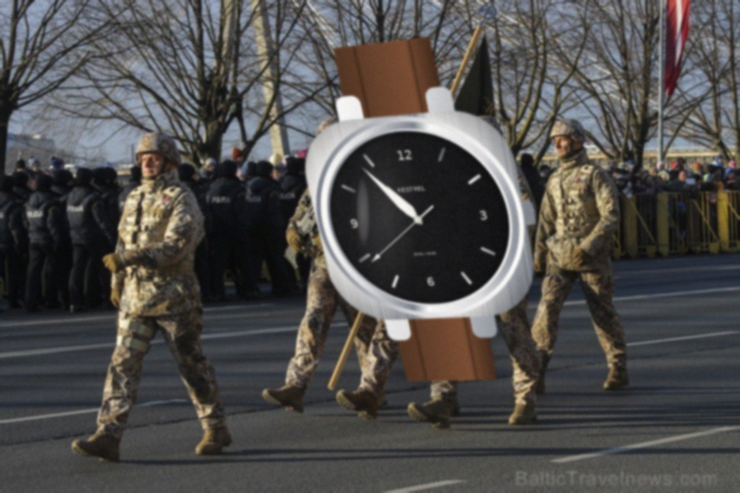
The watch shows 10:53:39
